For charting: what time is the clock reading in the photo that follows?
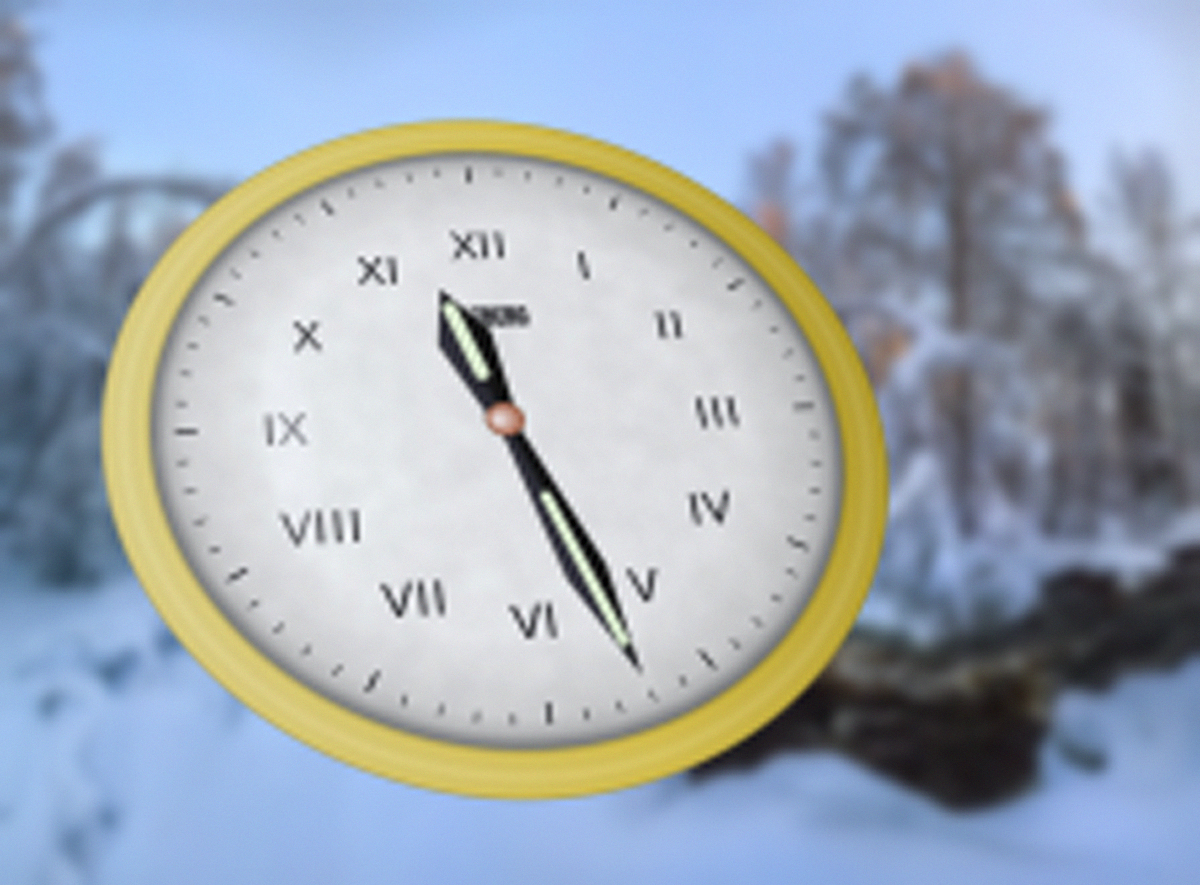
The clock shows 11:27
